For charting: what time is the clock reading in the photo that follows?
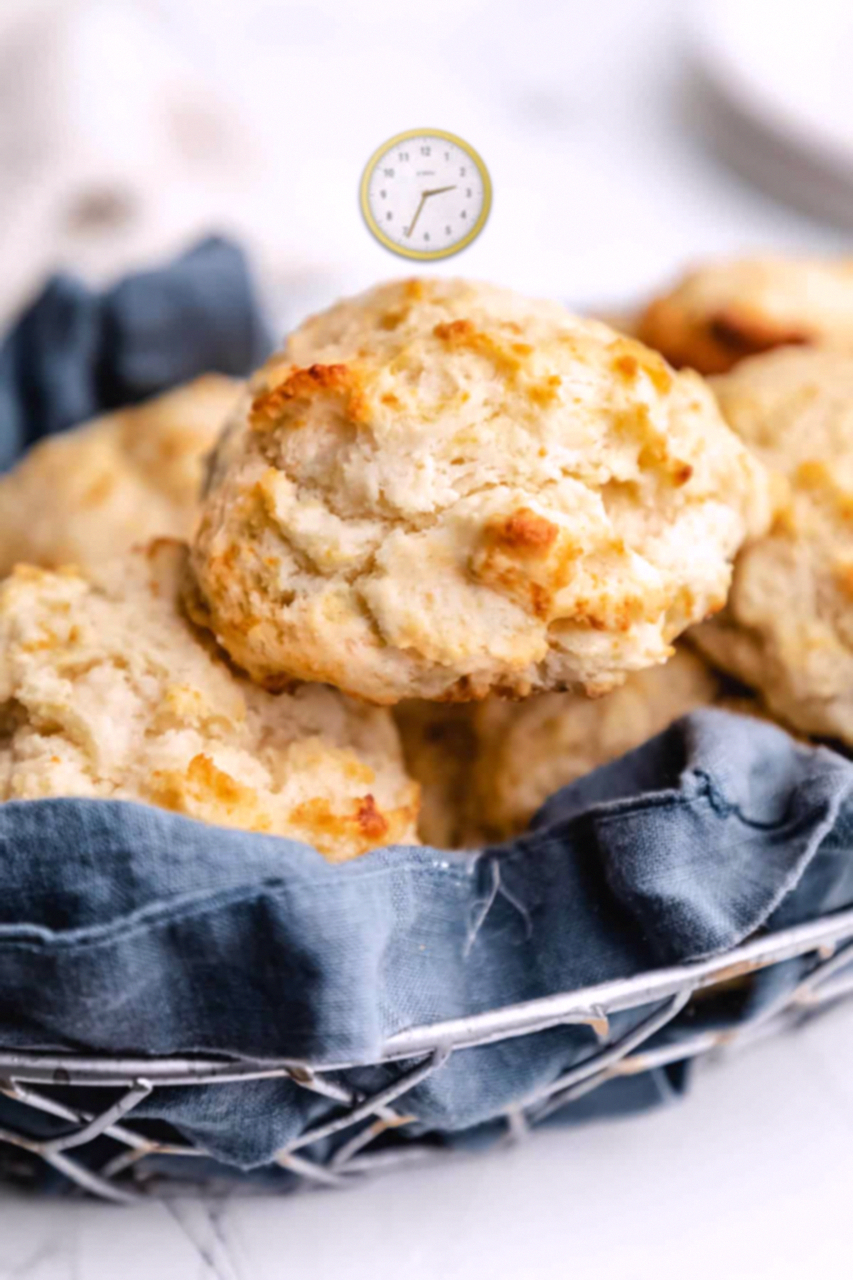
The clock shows 2:34
